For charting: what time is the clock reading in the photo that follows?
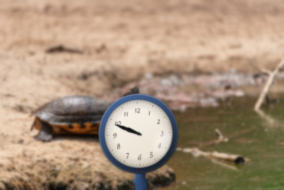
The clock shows 9:49
